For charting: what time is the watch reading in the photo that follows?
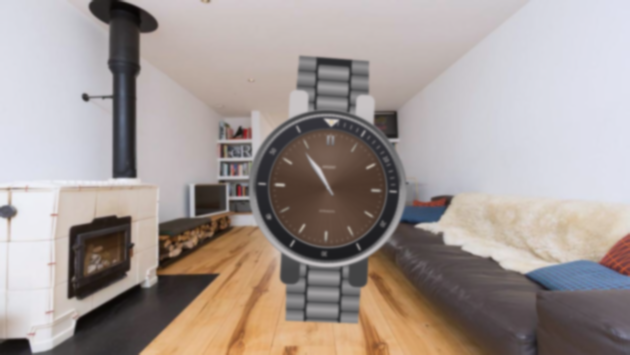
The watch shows 10:54
